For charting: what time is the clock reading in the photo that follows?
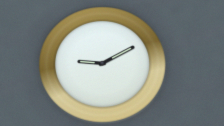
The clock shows 9:10
